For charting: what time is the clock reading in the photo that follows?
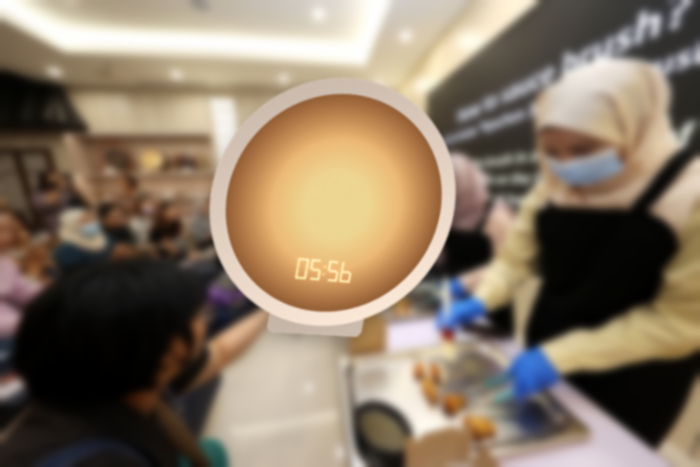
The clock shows 5:56
